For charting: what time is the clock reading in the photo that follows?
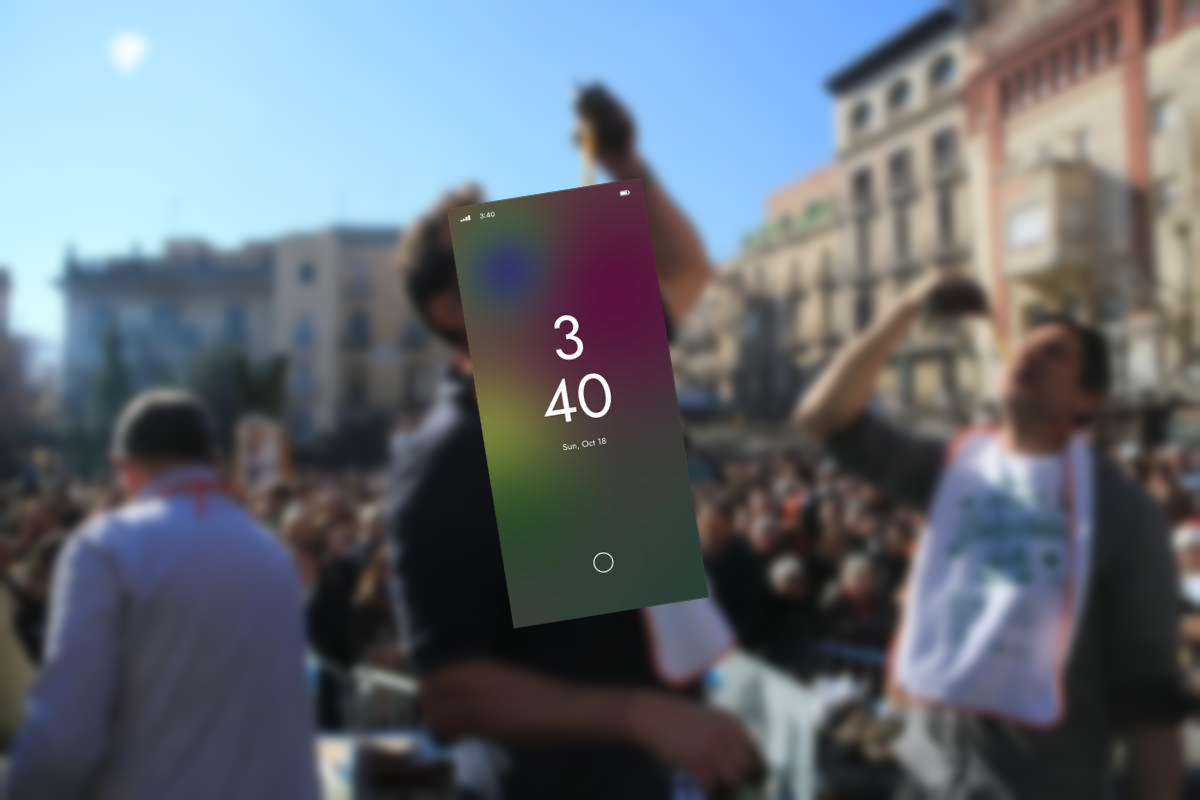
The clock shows 3:40
